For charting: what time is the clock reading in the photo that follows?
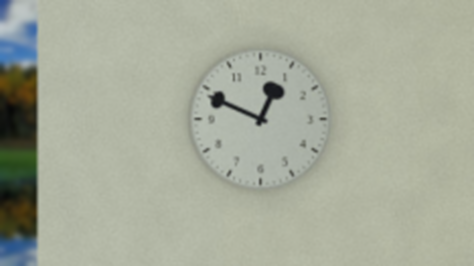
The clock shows 12:49
